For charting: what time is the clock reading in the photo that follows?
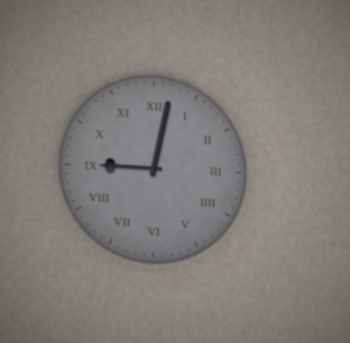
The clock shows 9:02
